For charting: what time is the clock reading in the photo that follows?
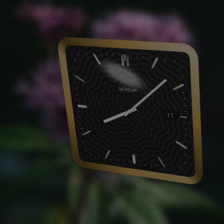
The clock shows 8:08
